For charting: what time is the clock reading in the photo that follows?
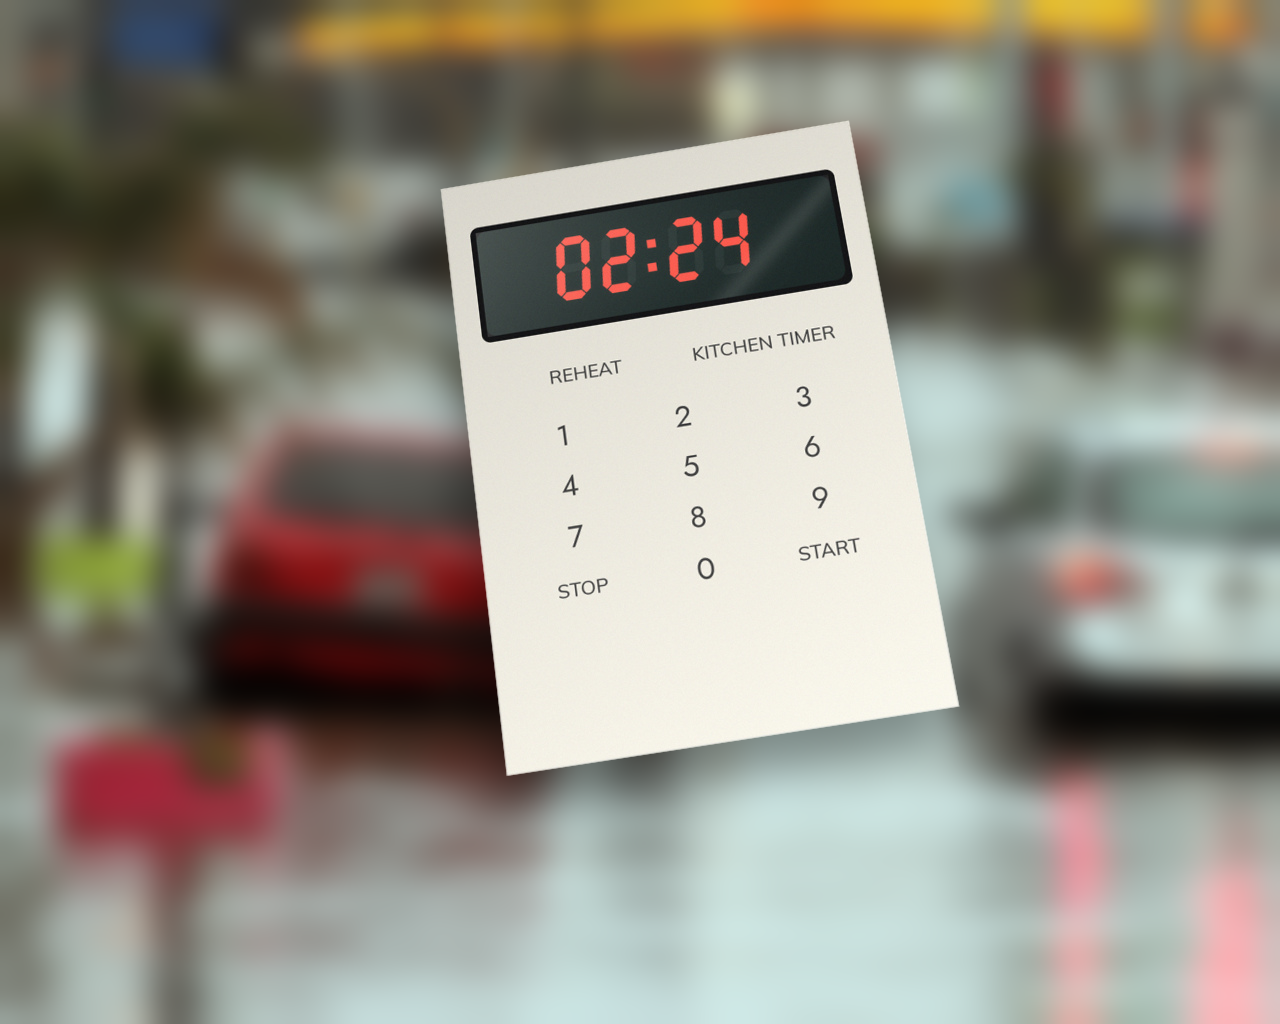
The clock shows 2:24
